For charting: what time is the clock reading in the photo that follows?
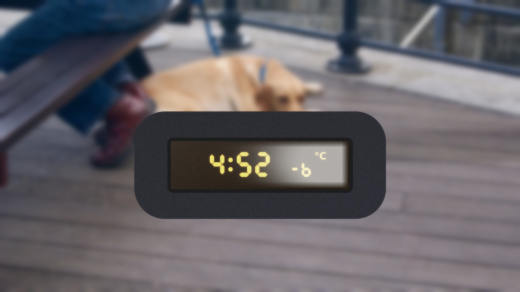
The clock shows 4:52
